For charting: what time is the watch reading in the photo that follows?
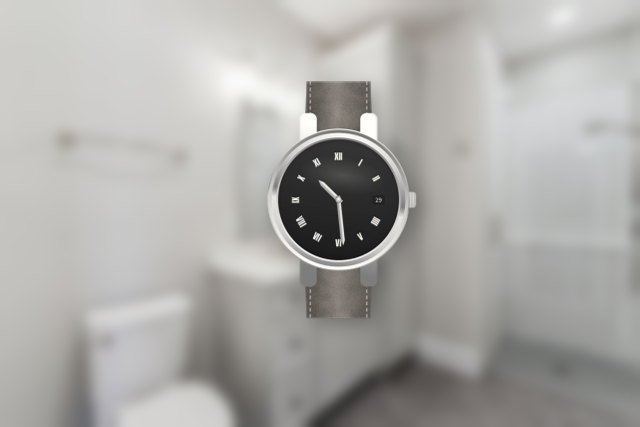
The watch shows 10:29
